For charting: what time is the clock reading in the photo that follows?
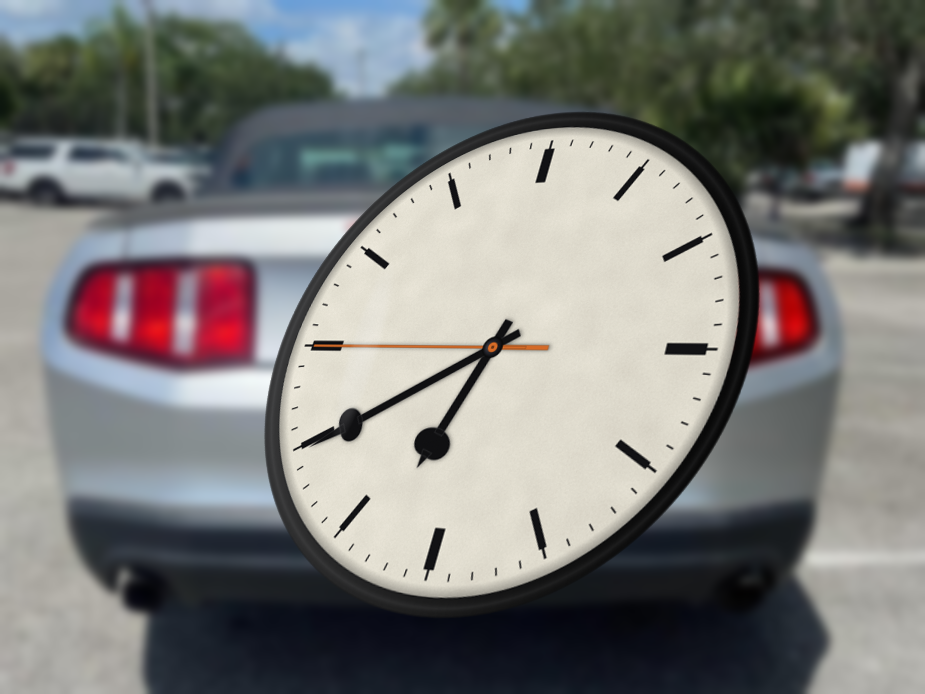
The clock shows 6:39:45
